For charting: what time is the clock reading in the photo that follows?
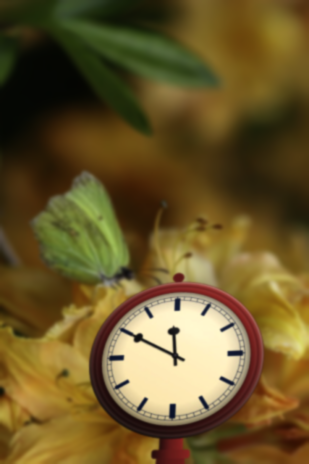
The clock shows 11:50
